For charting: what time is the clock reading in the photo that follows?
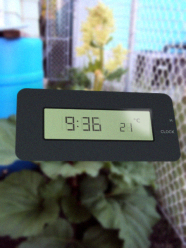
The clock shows 9:36
